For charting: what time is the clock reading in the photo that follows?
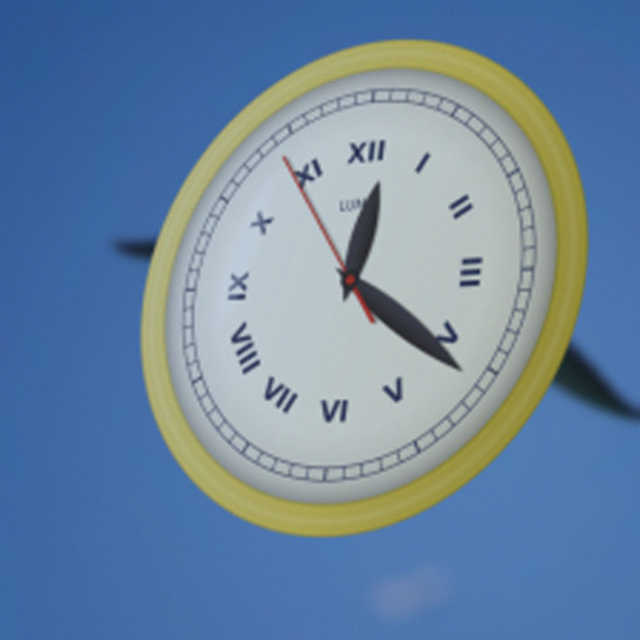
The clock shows 12:20:54
